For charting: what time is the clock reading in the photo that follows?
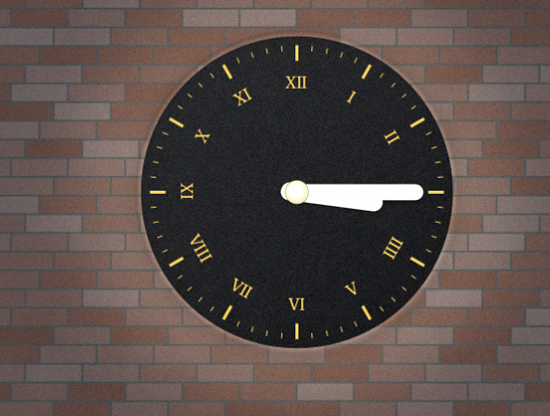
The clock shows 3:15
